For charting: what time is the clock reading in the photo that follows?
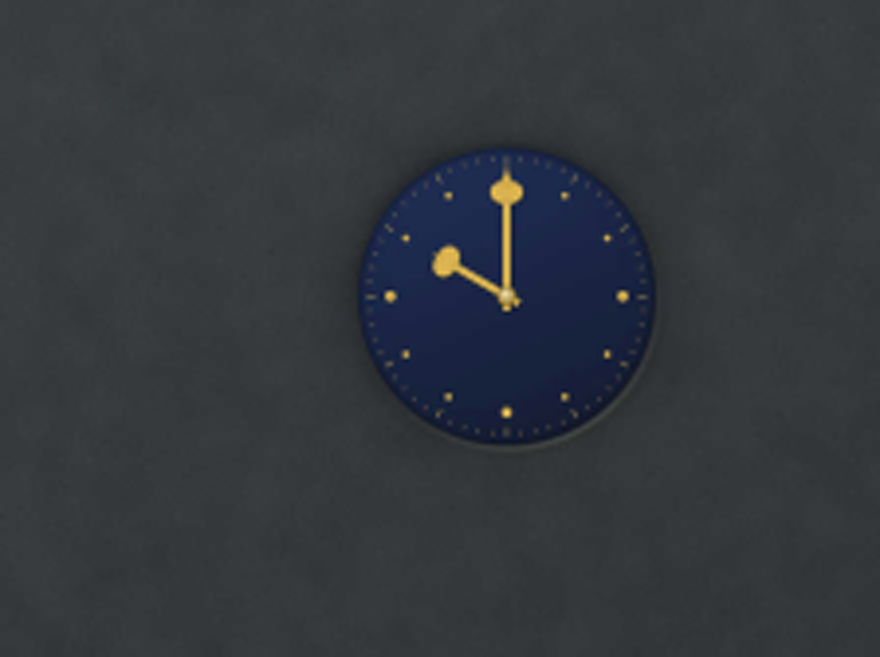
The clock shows 10:00
